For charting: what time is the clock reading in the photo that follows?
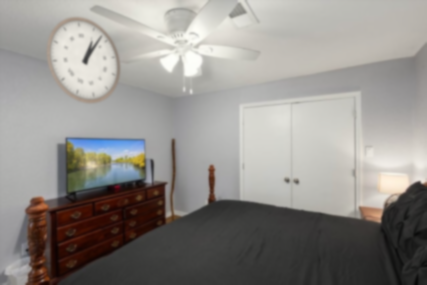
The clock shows 1:08
